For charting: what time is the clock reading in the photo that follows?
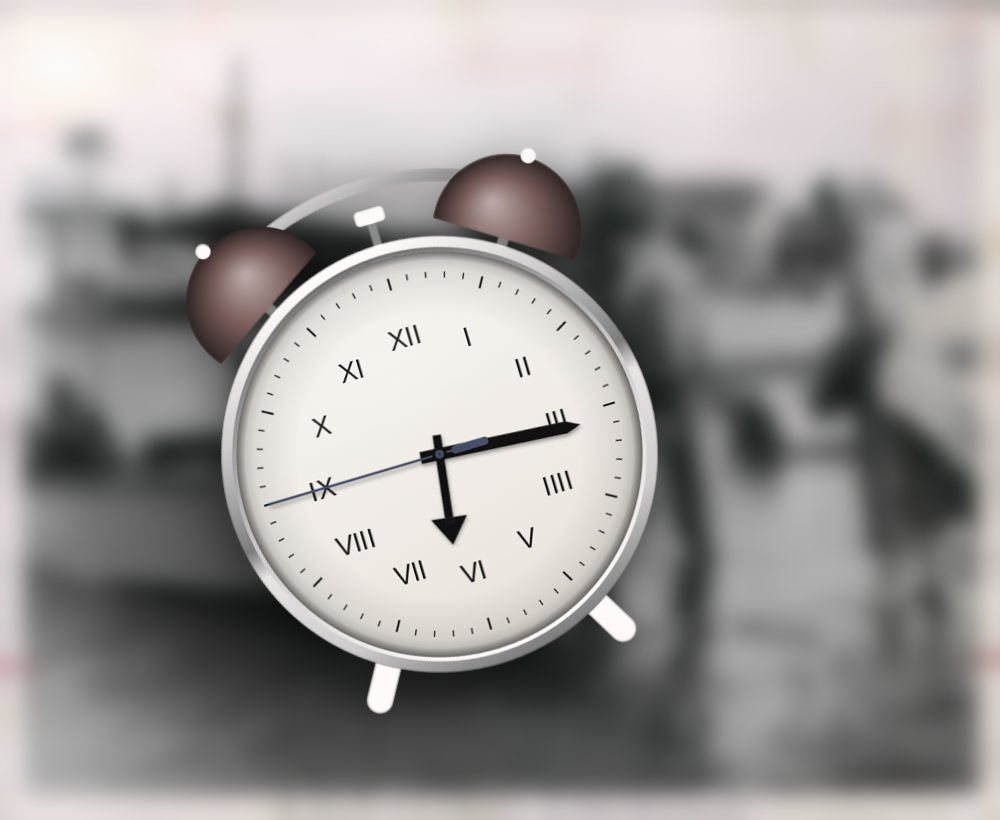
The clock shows 6:15:45
